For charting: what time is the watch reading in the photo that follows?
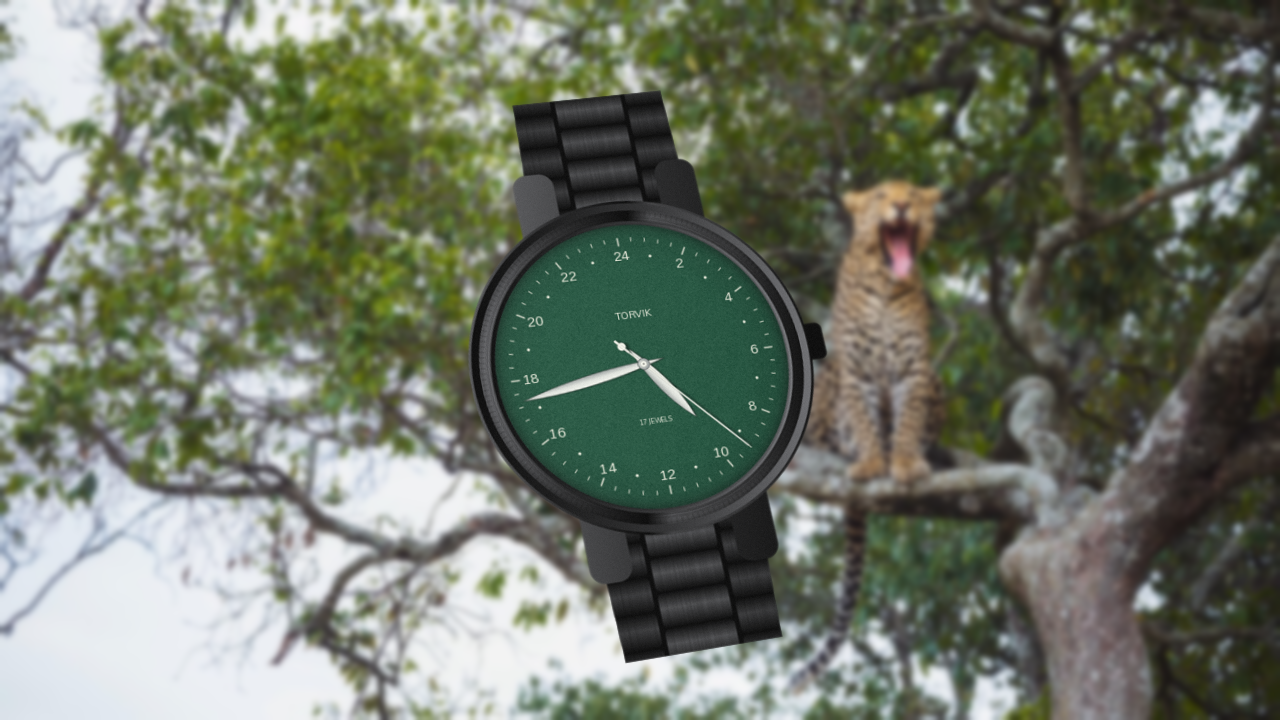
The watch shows 9:43:23
